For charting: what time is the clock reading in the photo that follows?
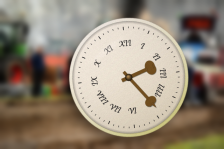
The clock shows 2:24
